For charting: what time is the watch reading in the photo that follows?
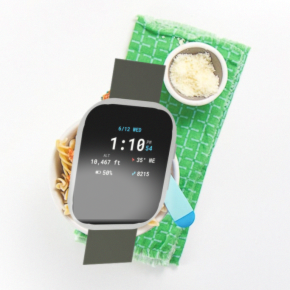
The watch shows 1:10
